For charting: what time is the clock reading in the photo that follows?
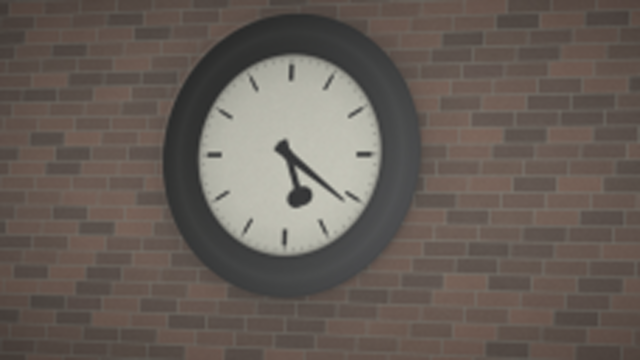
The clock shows 5:21
